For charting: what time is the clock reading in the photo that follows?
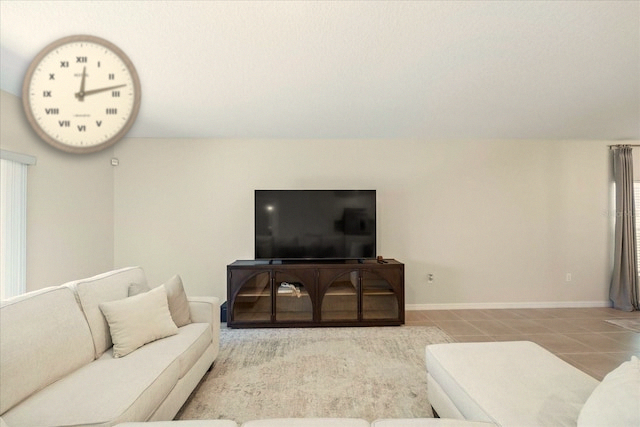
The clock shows 12:13
